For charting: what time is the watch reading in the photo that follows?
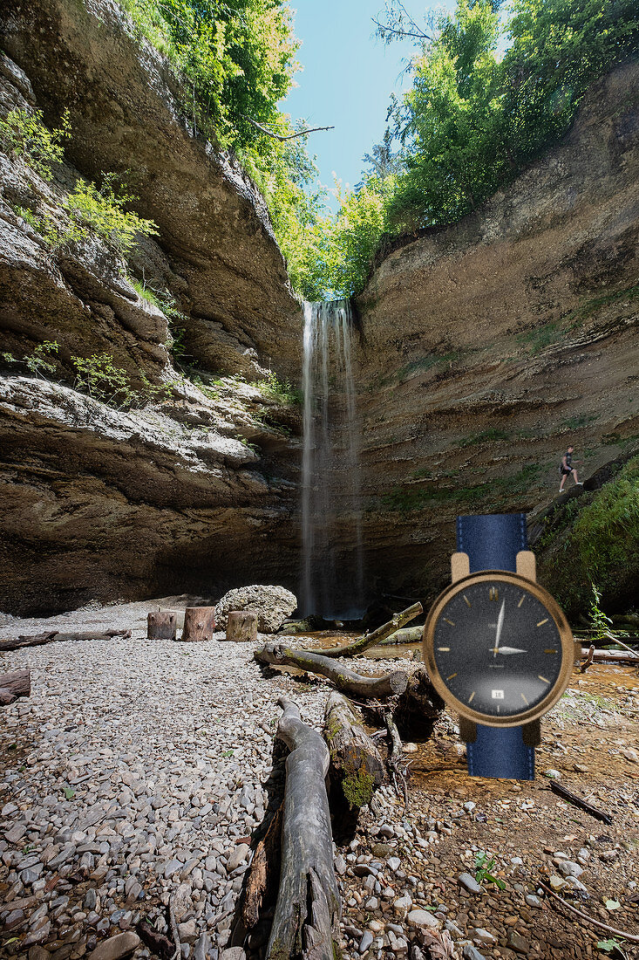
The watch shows 3:02
